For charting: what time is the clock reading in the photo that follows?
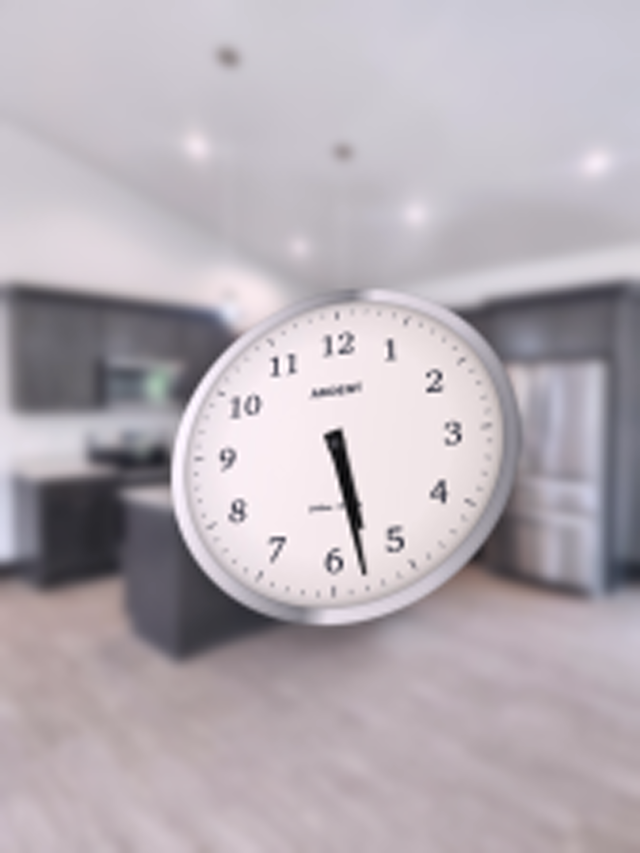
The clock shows 5:28
